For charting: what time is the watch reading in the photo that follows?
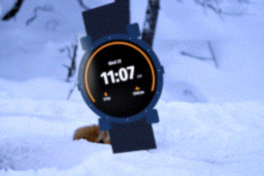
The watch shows 11:07
